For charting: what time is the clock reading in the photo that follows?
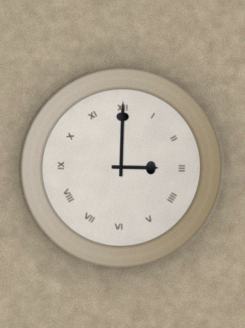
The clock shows 3:00
